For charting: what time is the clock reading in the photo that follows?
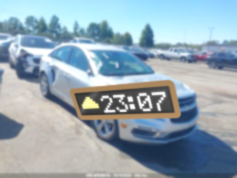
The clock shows 23:07
